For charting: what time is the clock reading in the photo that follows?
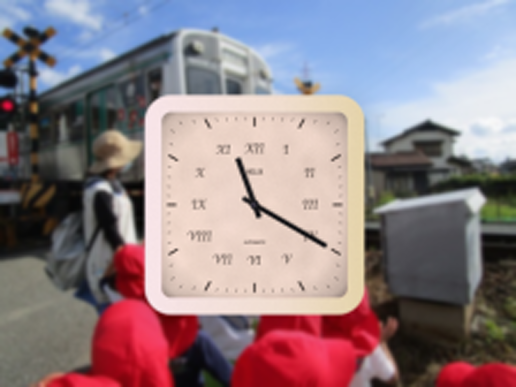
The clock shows 11:20
